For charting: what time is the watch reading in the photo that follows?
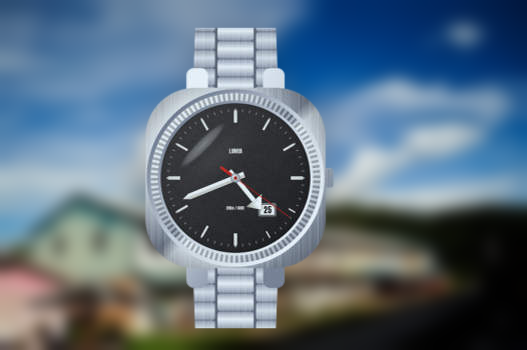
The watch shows 4:41:21
